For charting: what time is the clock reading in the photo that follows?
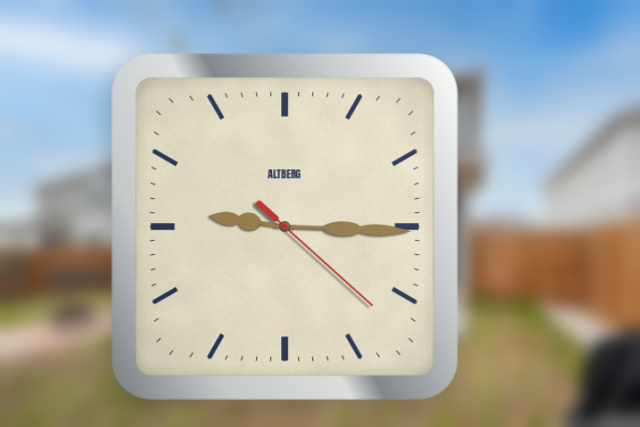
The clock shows 9:15:22
